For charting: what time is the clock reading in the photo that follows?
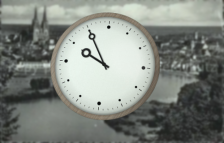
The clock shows 9:55
